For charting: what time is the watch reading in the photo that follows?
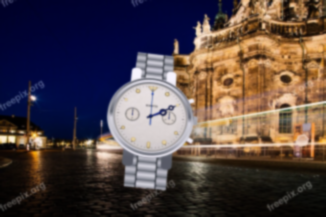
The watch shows 2:10
